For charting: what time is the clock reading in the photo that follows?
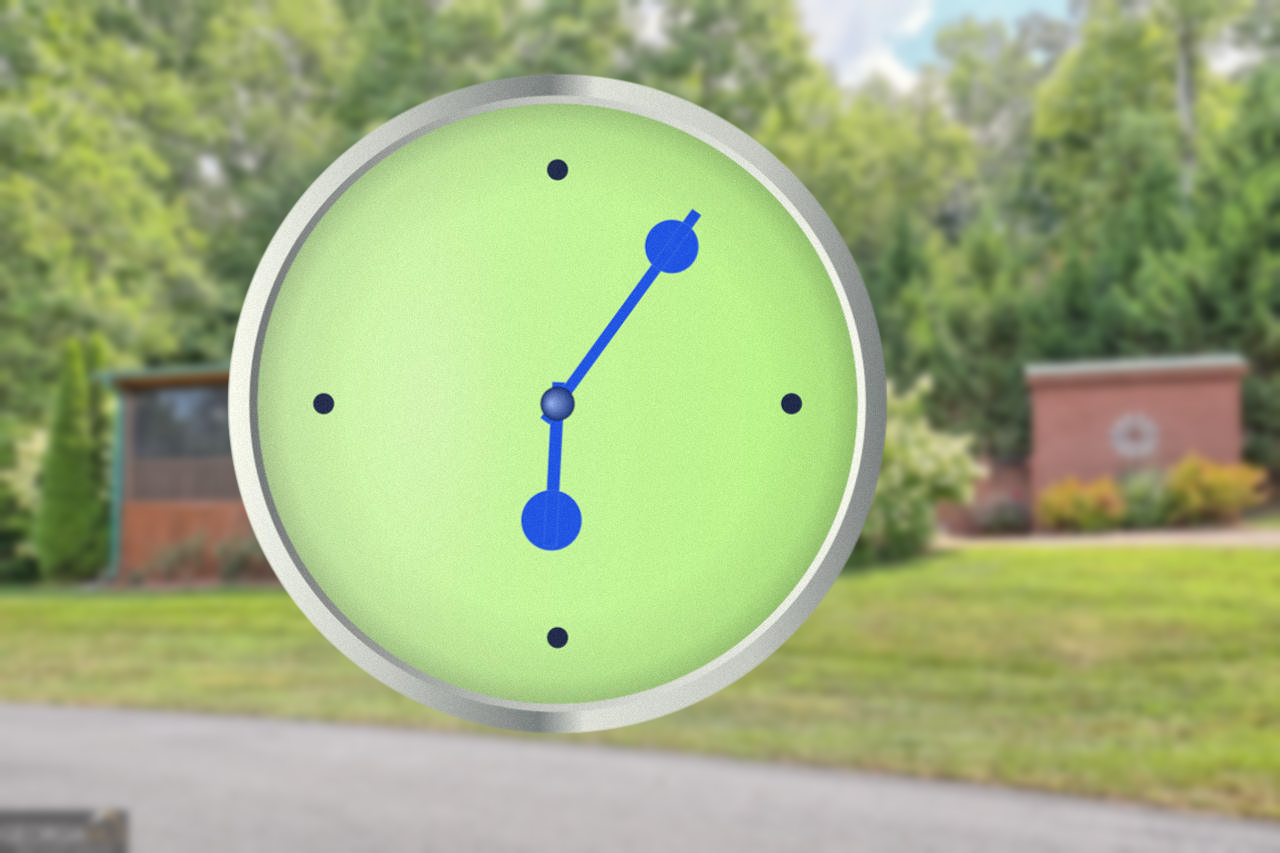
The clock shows 6:06
